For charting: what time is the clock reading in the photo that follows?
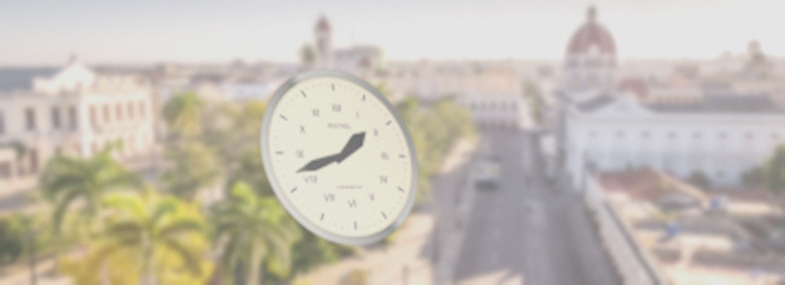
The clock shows 1:42
